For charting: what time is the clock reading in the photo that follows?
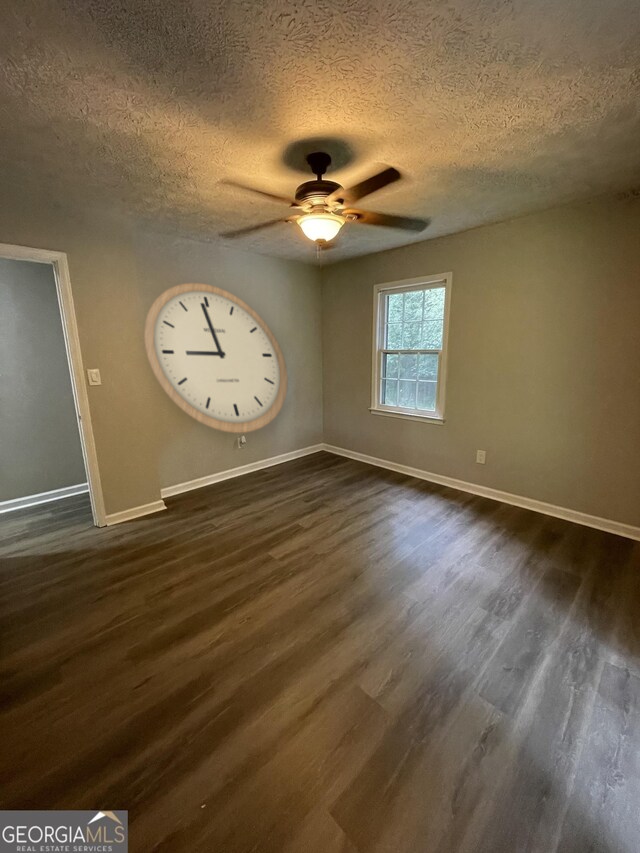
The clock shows 8:59
